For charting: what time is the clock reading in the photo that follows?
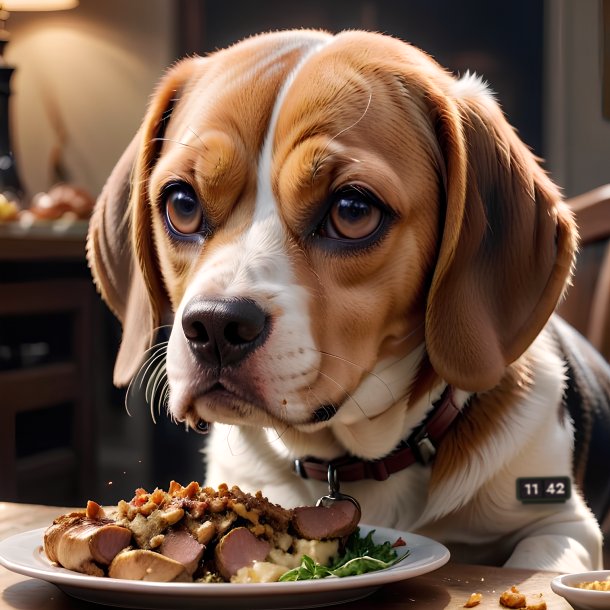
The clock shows 11:42
